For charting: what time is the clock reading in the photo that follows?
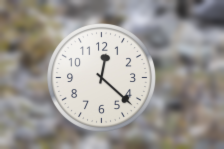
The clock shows 12:22
